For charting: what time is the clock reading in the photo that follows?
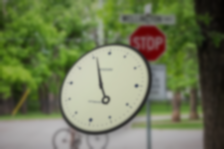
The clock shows 4:56
